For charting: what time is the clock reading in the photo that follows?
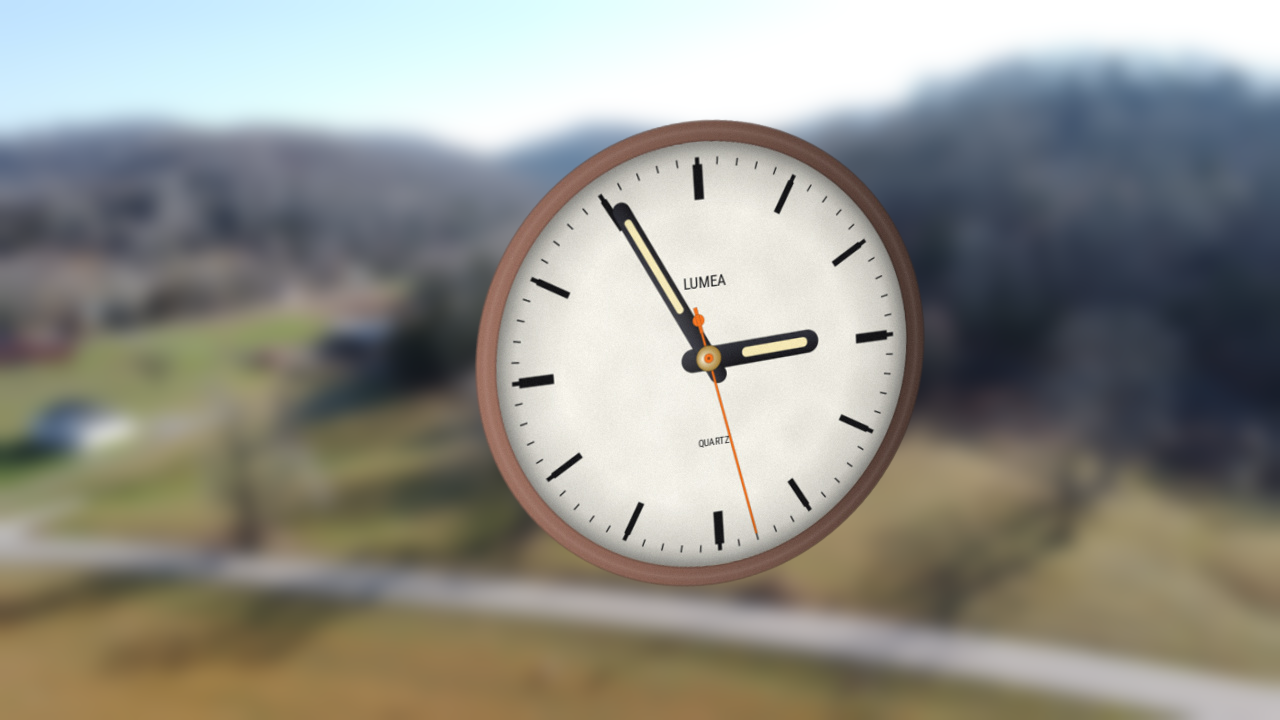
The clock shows 2:55:28
